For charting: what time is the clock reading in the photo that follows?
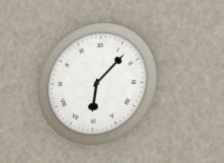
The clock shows 6:07
